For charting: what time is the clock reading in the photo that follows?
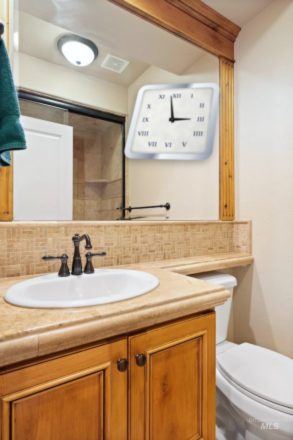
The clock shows 2:58
